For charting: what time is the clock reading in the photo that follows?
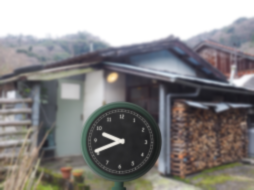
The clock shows 9:41
